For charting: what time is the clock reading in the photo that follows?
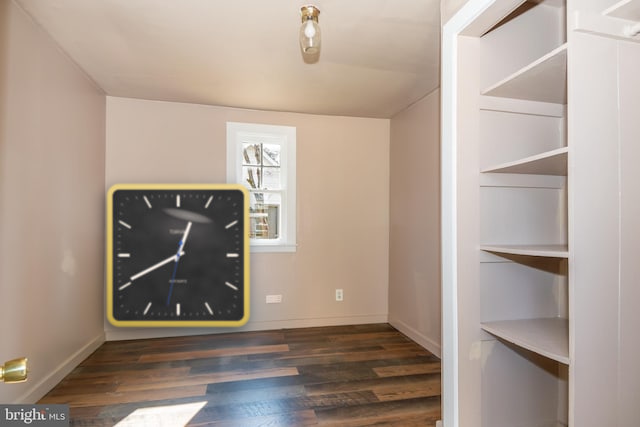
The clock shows 12:40:32
